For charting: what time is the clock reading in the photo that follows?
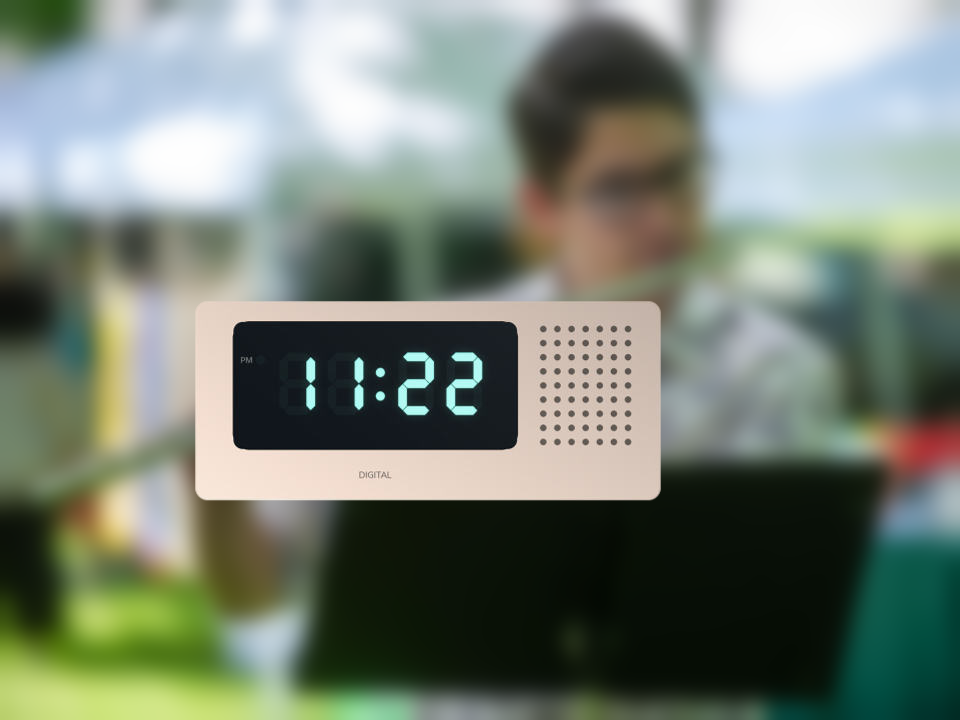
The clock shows 11:22
